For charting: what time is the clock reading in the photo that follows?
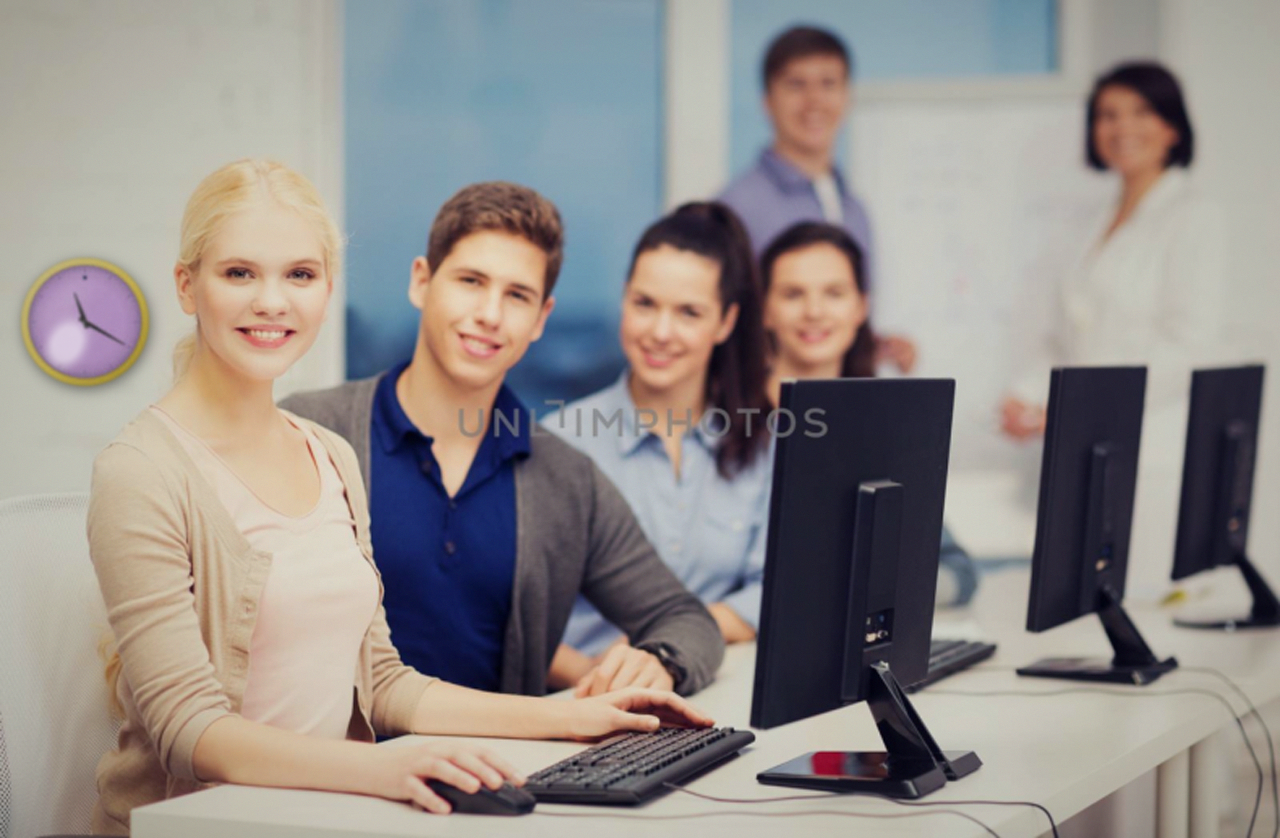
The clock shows 11:20
